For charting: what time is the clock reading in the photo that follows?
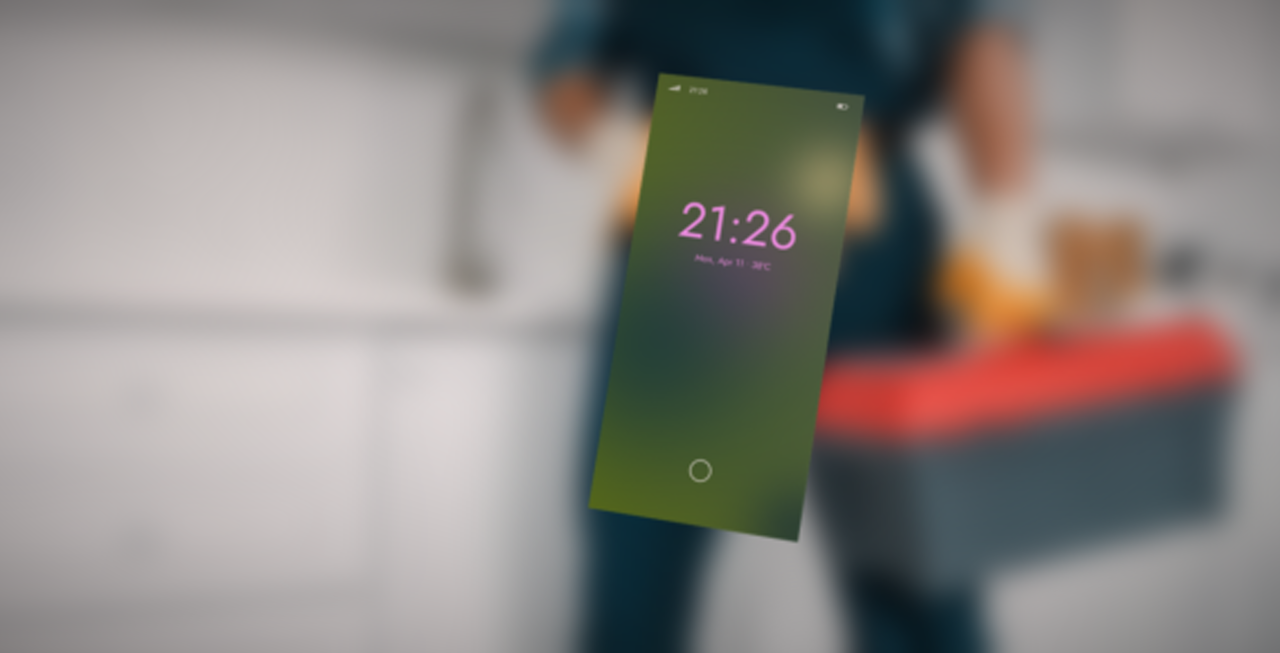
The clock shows 21:26
